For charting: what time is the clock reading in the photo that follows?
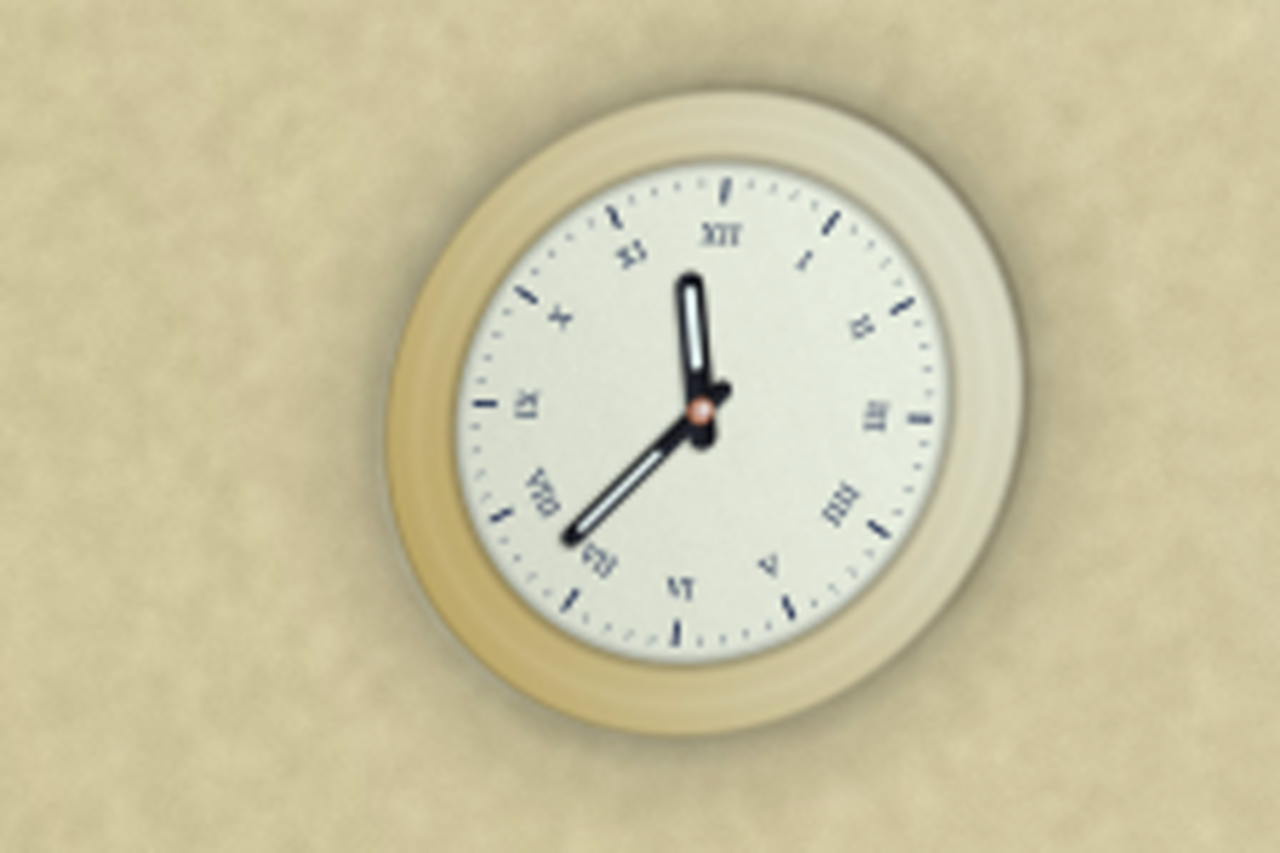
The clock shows 11:37
